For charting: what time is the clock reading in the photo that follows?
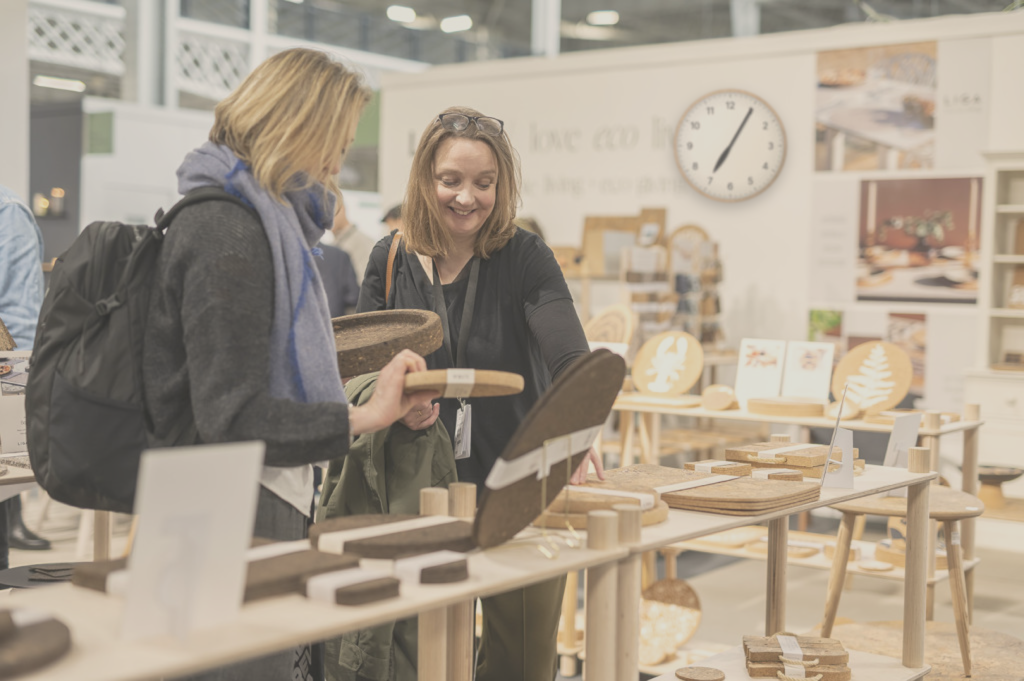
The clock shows 7:05
